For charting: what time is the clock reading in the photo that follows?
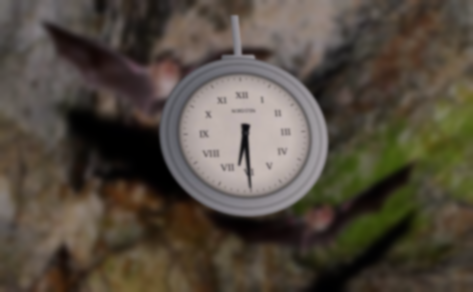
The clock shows 6:30
